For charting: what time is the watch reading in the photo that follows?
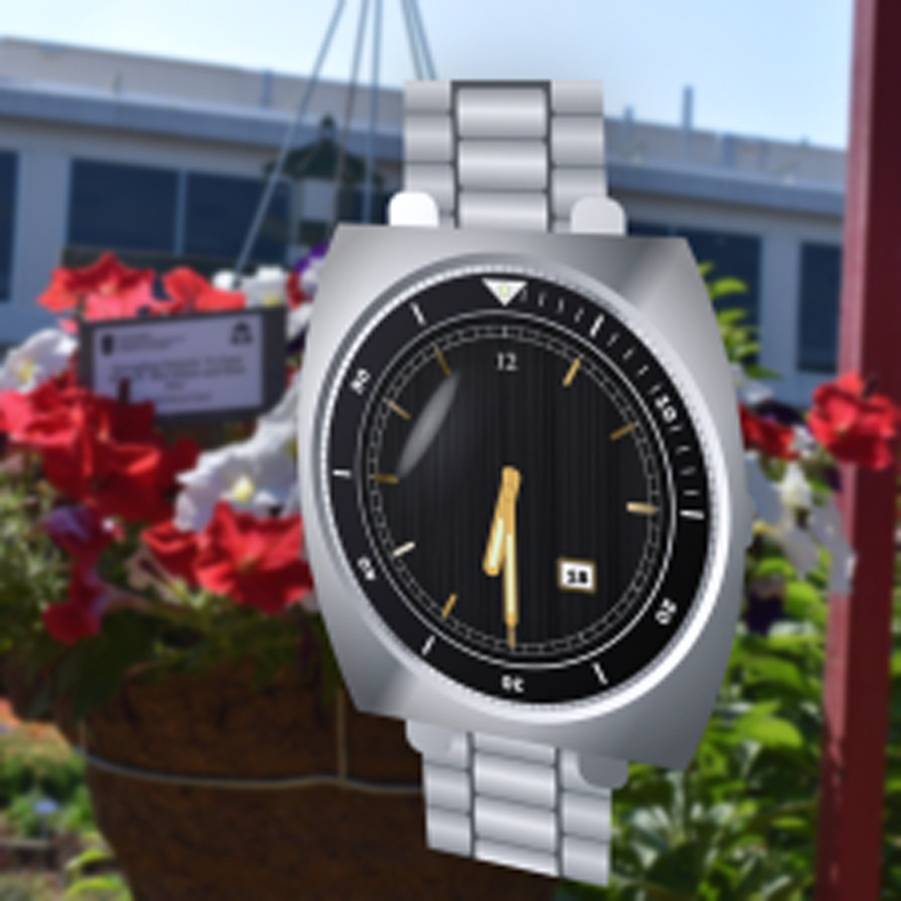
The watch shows 6:30
